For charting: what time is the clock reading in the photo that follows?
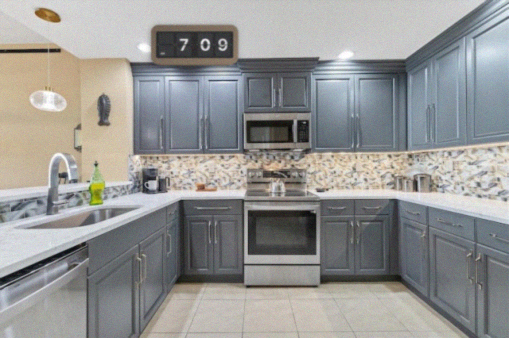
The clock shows 7:09
